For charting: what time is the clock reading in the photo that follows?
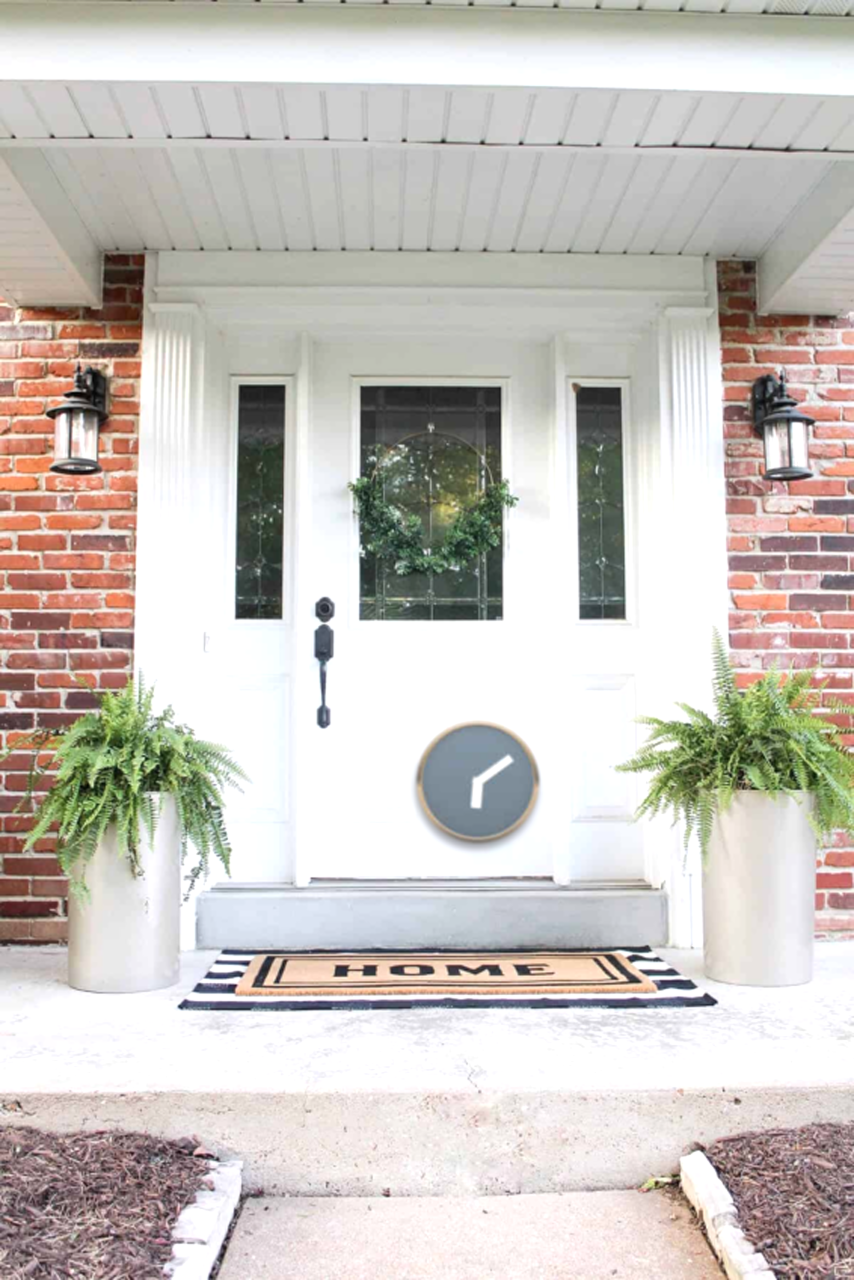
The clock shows 6:09
